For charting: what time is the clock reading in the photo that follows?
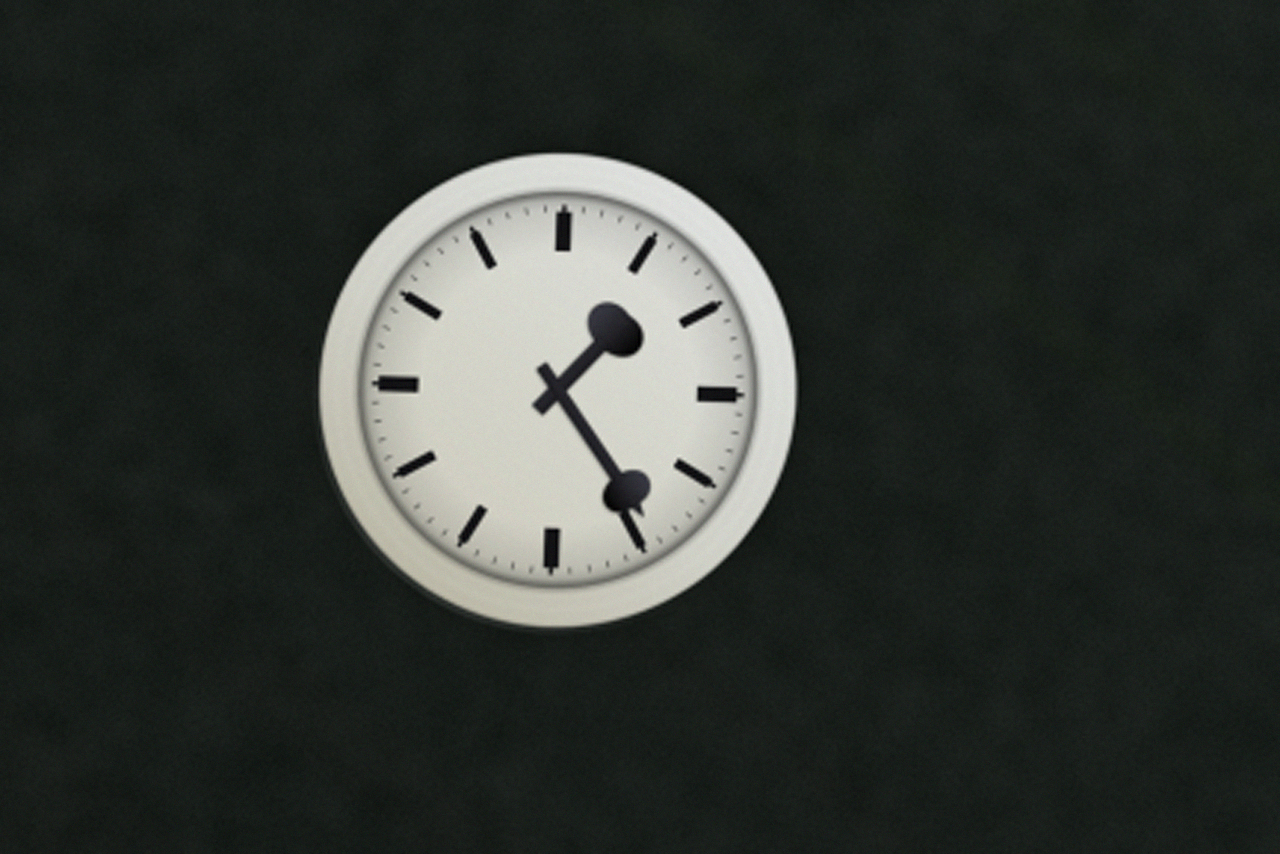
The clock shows 1:24
